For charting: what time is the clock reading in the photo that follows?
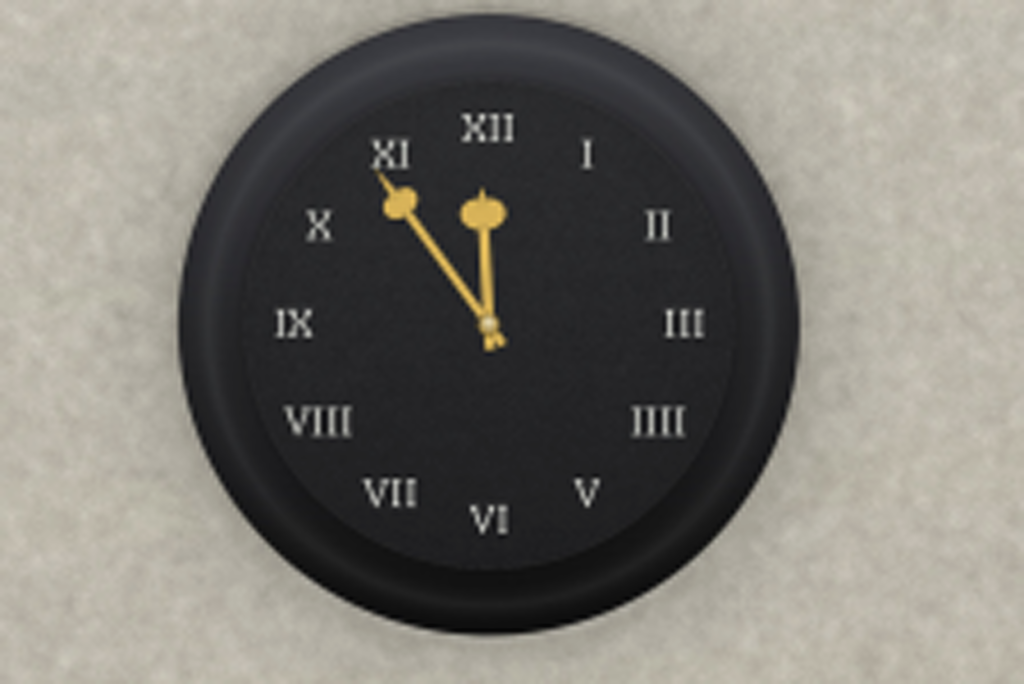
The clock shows 11:54
